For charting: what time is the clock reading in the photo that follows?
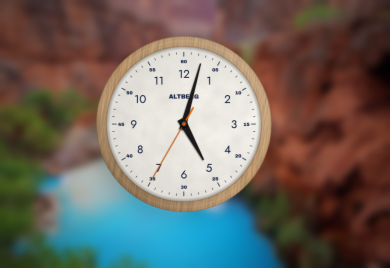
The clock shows 5:02:35
